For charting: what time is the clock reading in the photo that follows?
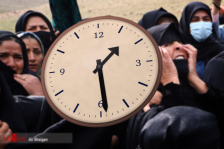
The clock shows 1:29
